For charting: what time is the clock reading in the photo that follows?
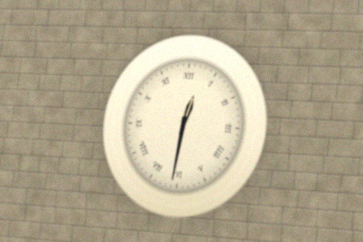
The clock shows 12:31
